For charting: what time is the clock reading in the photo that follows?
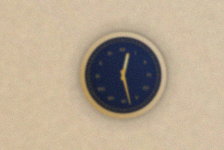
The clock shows 12:28
